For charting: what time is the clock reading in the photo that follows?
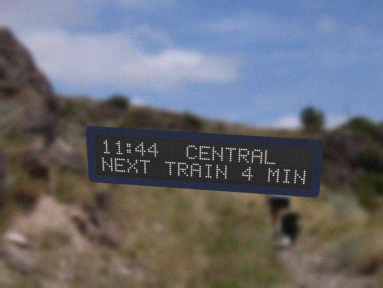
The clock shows 11:44
